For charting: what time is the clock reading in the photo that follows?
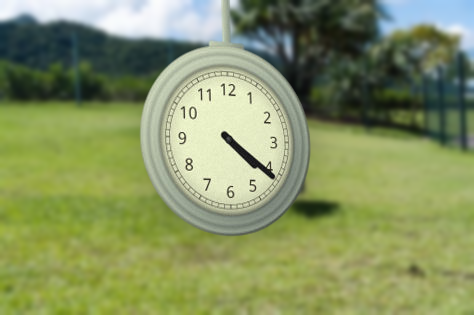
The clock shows 4:21
